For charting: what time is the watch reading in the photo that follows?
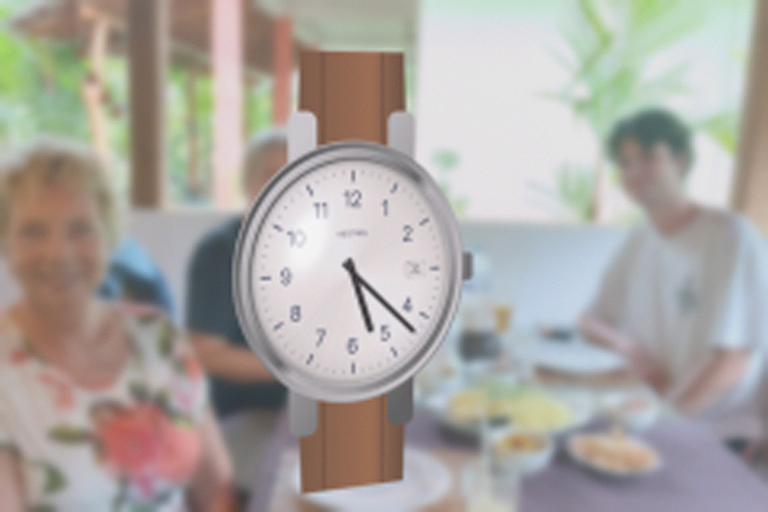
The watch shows 5:22
